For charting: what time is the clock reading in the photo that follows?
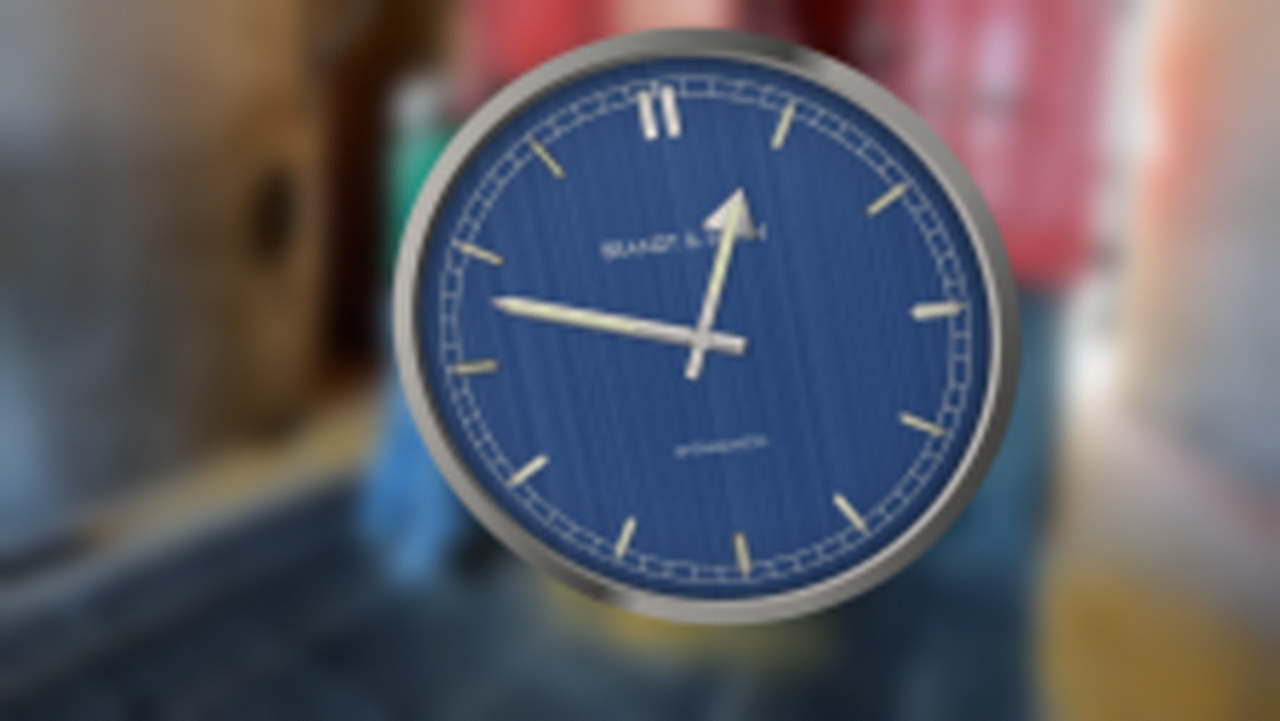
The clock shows 12:48
